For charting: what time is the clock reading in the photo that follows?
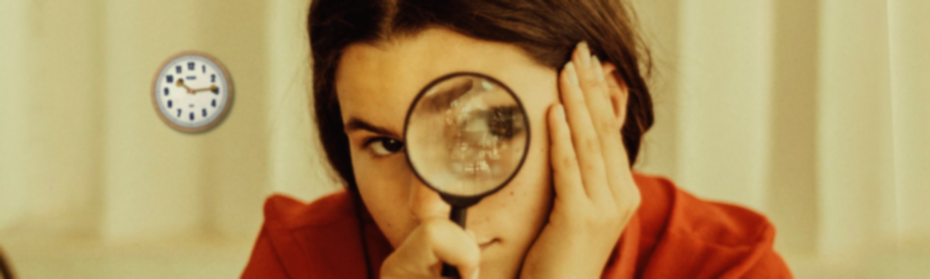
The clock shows 10:14
